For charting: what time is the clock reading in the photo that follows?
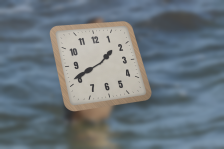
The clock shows 1:41
